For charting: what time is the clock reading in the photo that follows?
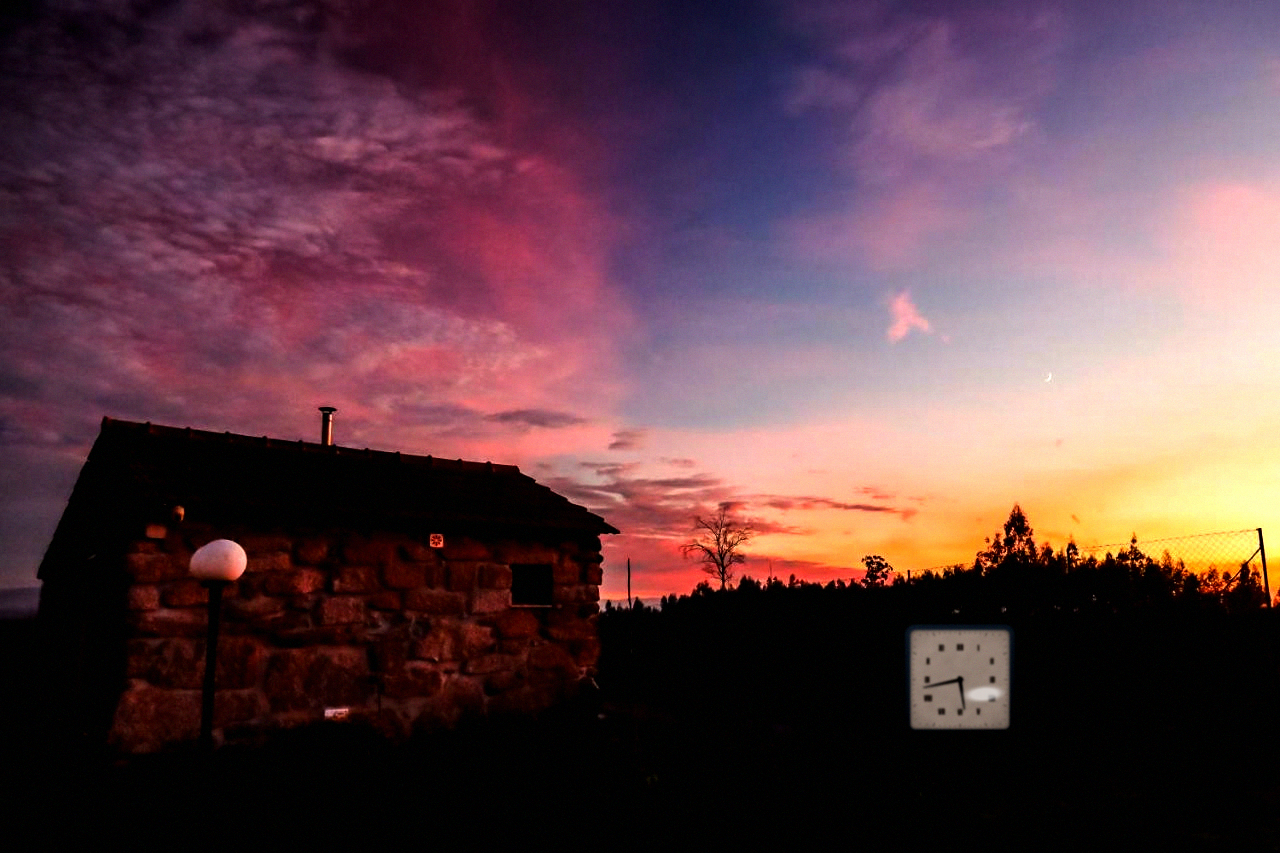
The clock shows 5:43
